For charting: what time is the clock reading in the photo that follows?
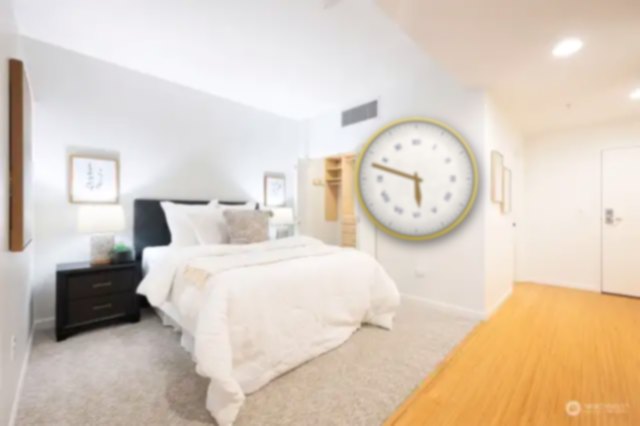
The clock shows 5:48
